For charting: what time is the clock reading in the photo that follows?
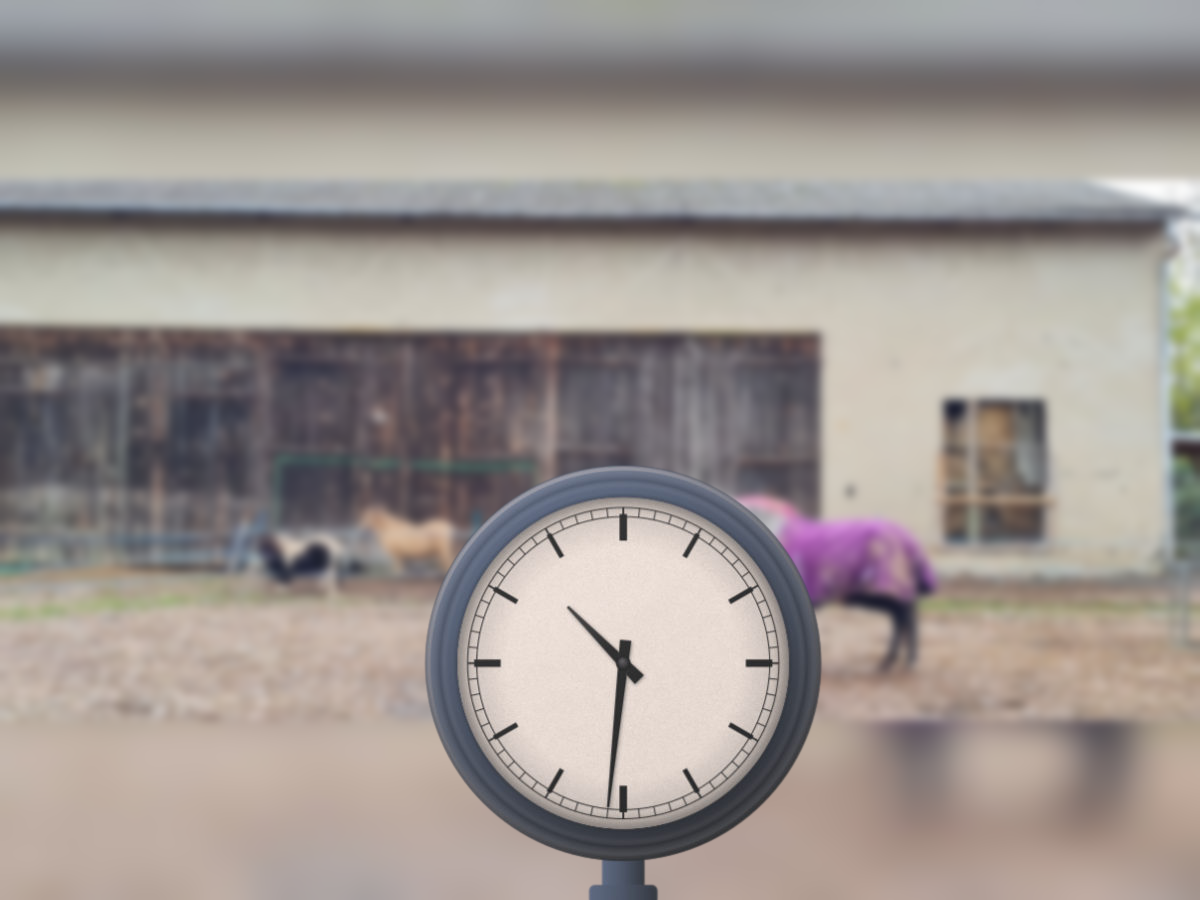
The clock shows 10:31
